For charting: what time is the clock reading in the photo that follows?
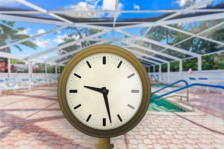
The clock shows 9:28
